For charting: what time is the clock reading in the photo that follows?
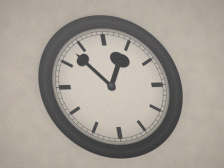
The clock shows 12:53
